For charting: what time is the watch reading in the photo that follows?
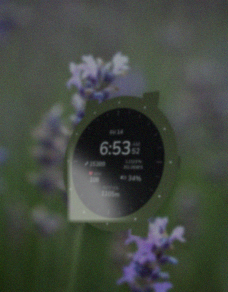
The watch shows 6:53
